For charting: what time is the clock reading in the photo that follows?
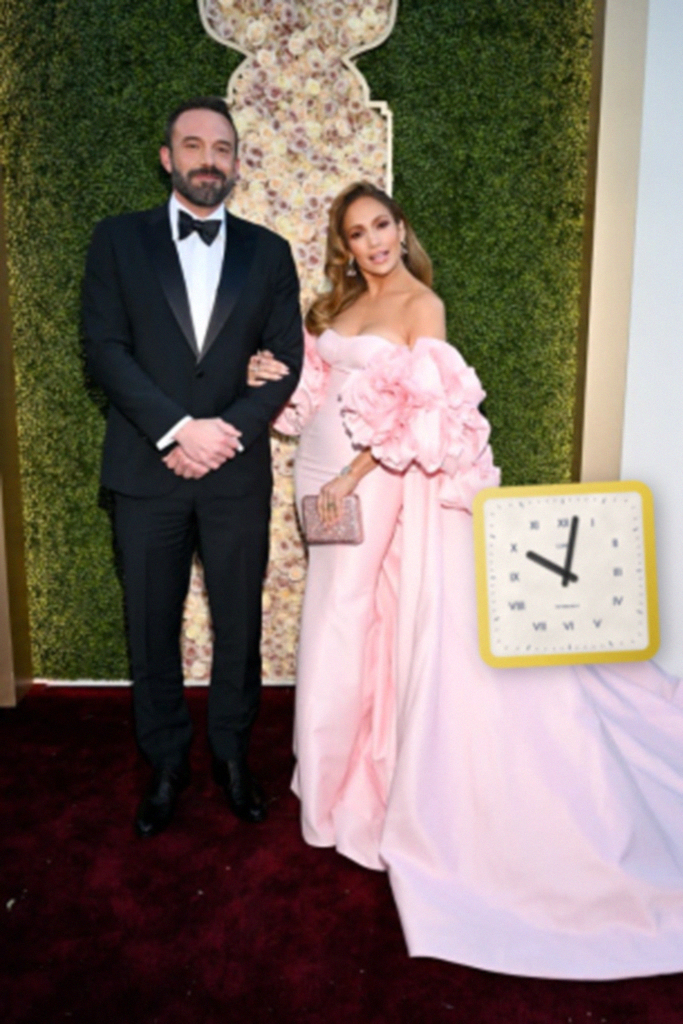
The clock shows 10:02
